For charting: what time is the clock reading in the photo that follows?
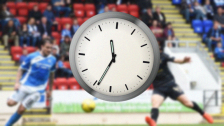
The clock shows 11:34
